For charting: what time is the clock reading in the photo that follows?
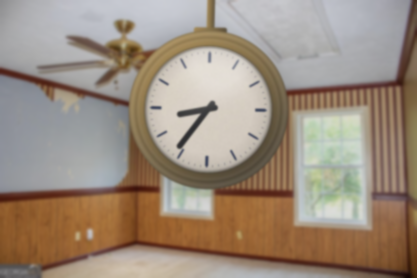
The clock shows 8:36
